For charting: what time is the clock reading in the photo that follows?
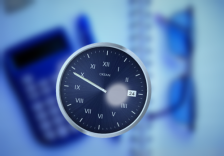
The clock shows 9:49
